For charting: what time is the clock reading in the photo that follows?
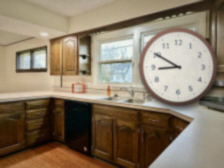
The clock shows 8:50
